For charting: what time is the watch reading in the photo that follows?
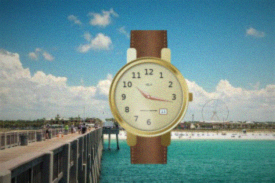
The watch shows 10:17
